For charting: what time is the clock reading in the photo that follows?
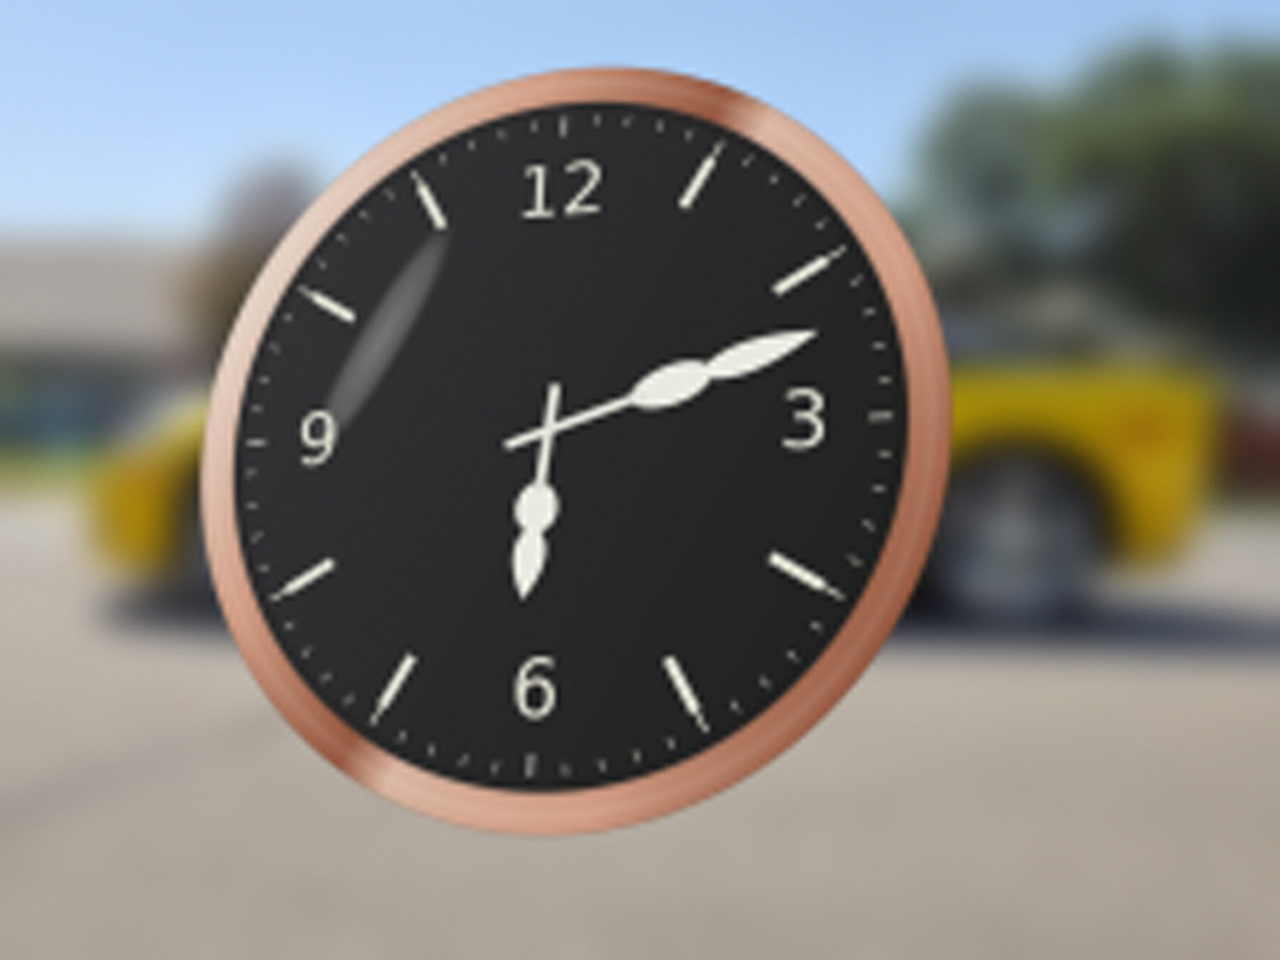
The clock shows 6:12
